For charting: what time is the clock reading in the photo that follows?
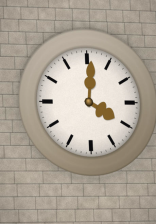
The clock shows 4:01
